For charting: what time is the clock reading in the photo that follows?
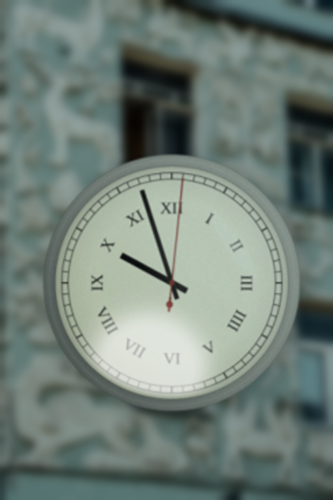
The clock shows 9:57:01
